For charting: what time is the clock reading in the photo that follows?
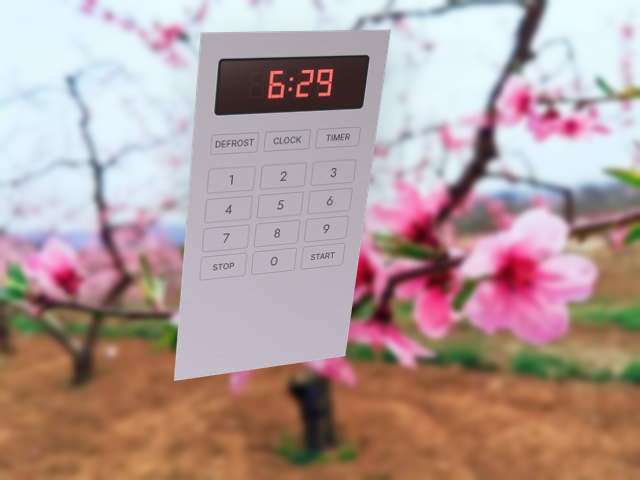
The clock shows 6:29
